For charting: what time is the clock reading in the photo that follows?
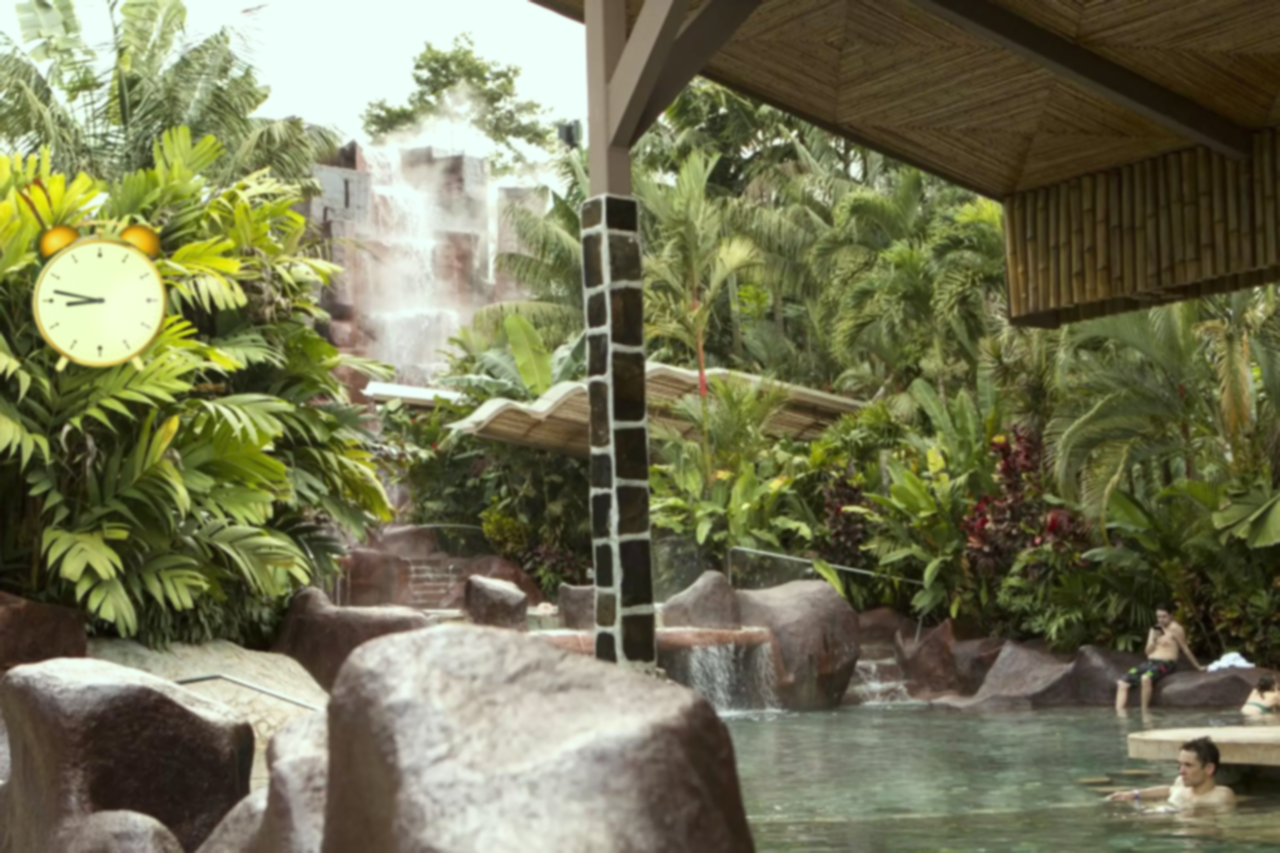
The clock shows 8:47
